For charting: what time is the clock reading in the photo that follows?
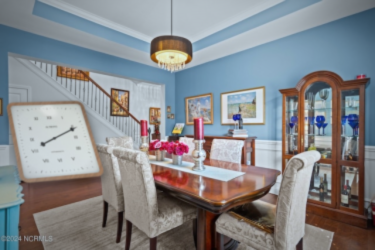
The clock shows 8:11
